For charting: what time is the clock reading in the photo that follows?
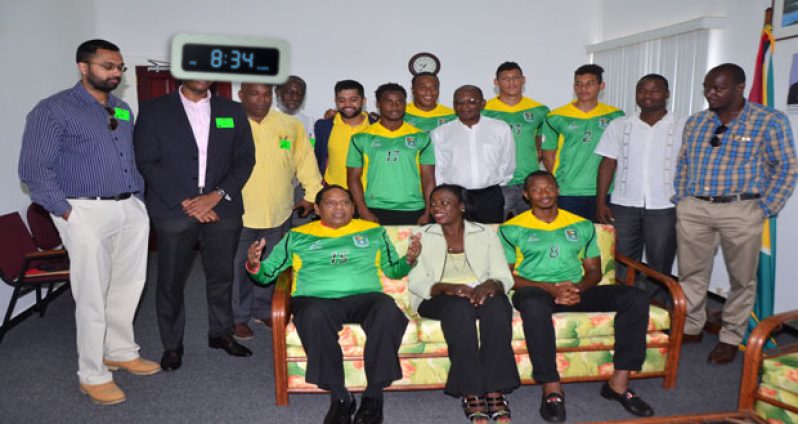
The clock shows 8:34
